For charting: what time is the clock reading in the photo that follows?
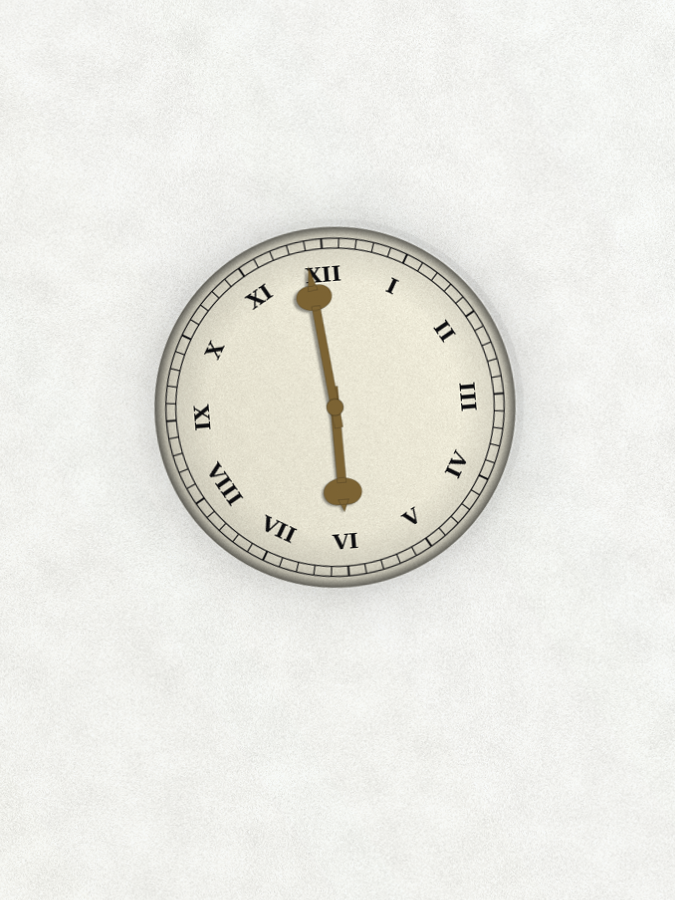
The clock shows 5:59
